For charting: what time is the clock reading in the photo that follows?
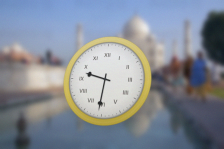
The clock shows 9:31
